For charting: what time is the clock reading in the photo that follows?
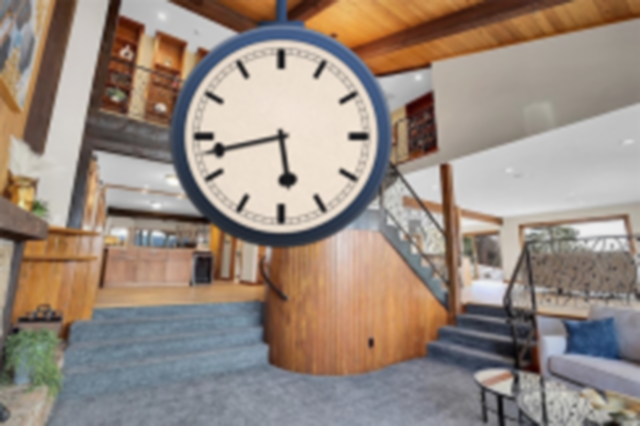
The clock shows 5:43
